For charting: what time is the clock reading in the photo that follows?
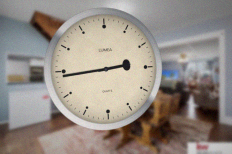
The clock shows 2:44
